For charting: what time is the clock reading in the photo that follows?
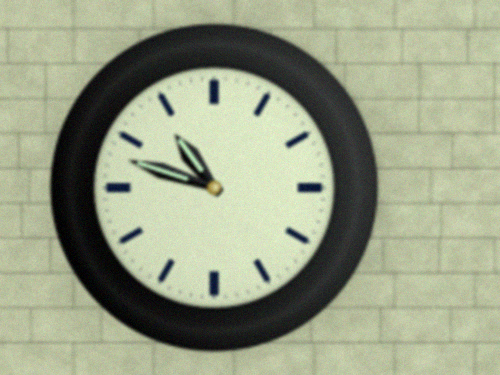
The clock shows 10:48
